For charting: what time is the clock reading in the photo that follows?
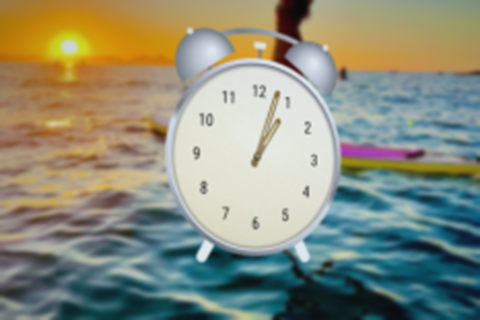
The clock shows 1:03
